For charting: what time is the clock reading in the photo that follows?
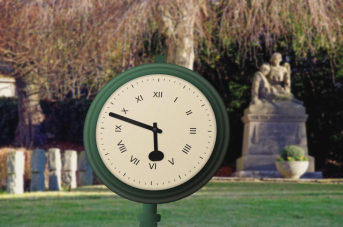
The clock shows 5:48
